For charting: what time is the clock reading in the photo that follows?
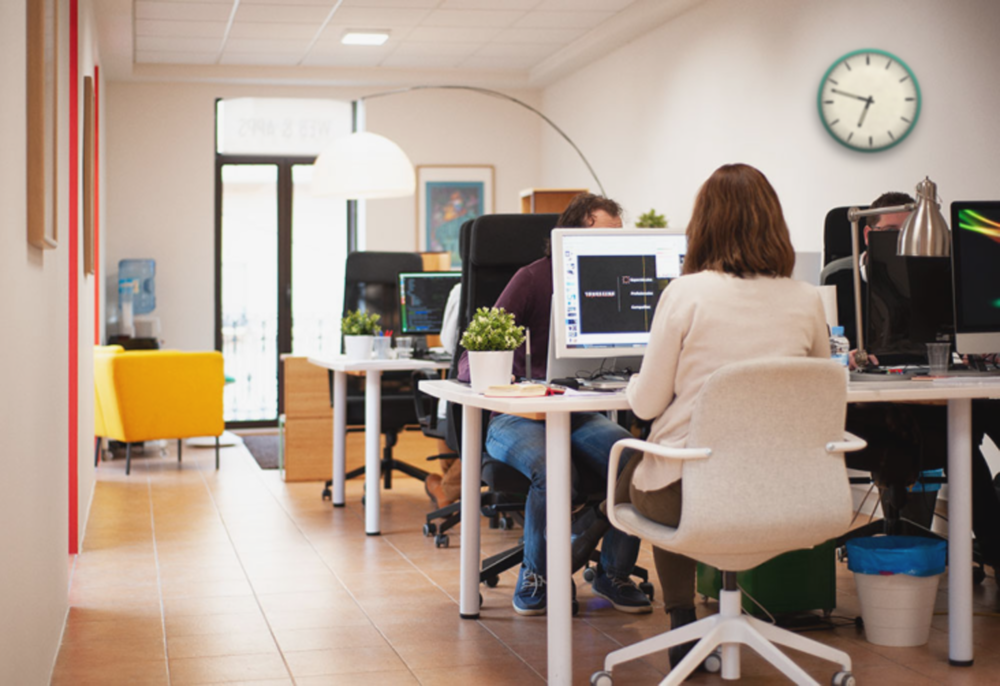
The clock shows 6:48
